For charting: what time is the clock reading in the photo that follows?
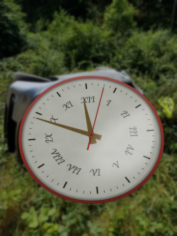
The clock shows 11:49:03
